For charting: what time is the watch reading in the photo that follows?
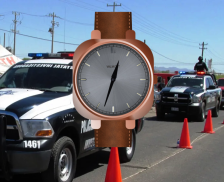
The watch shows 12:33
